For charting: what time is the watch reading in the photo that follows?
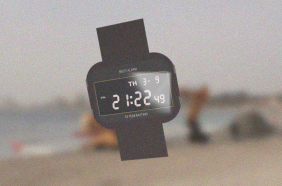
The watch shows 21:22:49
